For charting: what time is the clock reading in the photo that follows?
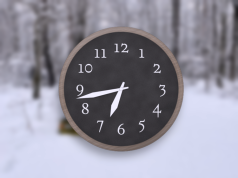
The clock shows 6:43
